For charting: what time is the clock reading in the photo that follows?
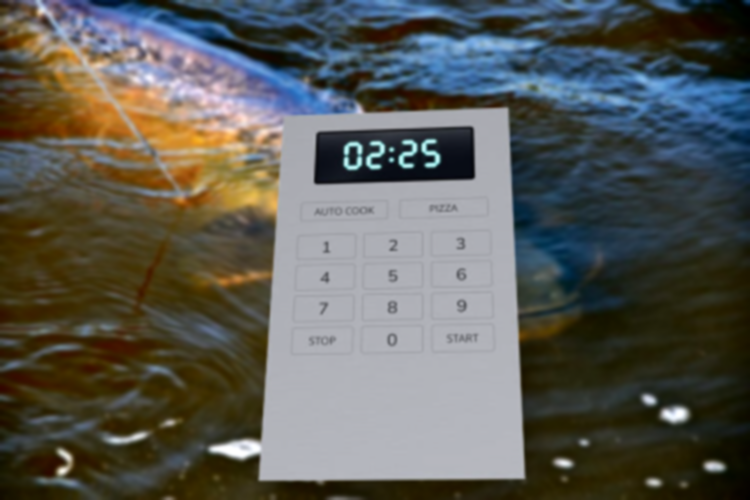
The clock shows 2:25
